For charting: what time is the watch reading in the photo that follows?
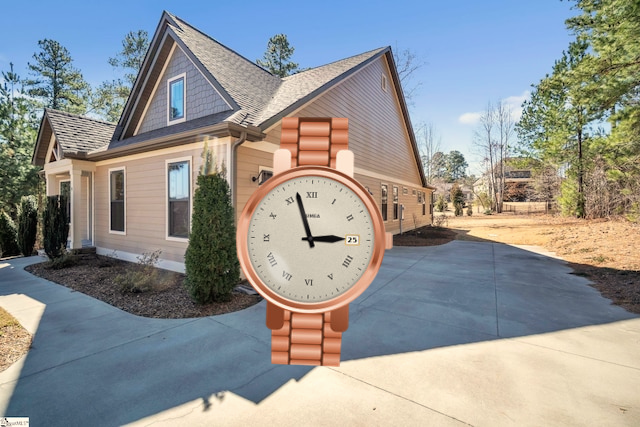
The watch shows 2:57
